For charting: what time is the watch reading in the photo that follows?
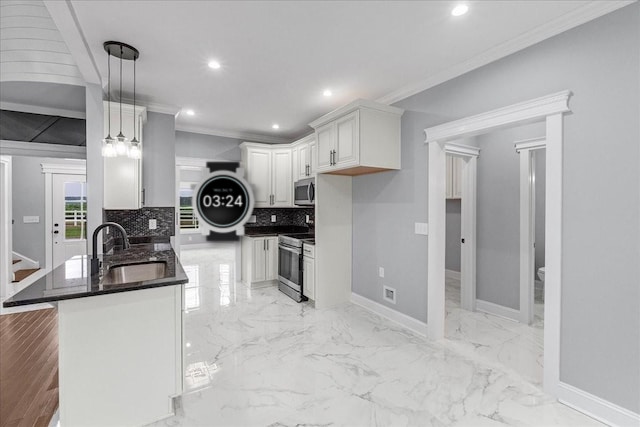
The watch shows 3:24
